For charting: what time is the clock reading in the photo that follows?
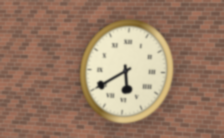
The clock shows 5:40
